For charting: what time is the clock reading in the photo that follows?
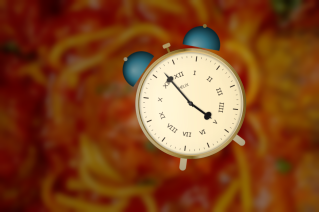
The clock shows 4:57
